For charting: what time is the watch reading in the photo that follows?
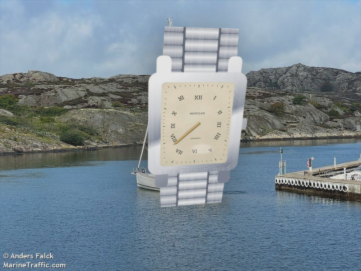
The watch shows 7:38
